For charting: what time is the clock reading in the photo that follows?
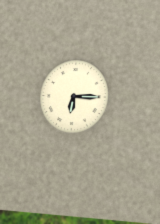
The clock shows 6:15
